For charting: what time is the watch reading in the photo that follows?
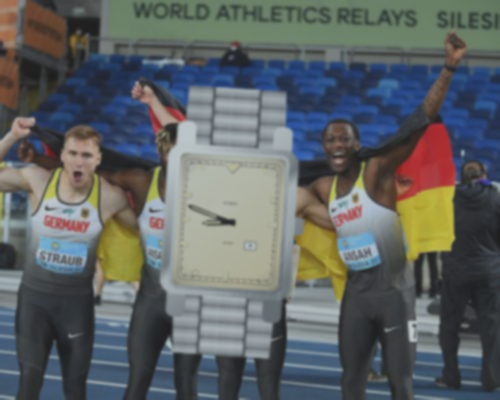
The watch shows 8:48
